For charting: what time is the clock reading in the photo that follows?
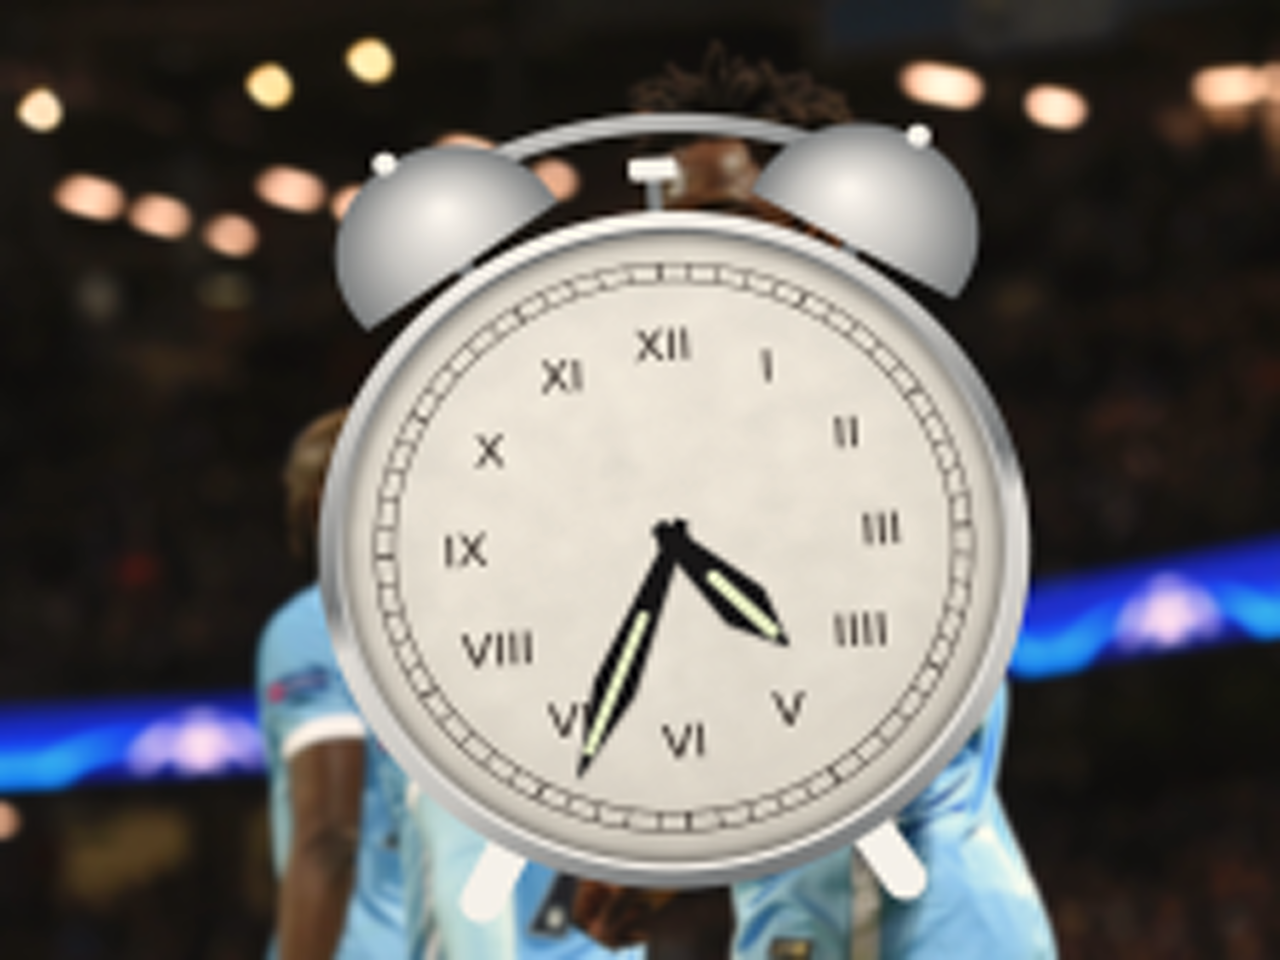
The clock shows 4:34
